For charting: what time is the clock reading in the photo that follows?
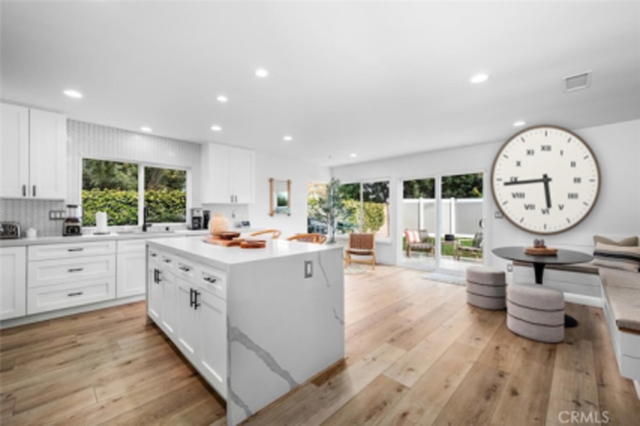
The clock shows 5:44
